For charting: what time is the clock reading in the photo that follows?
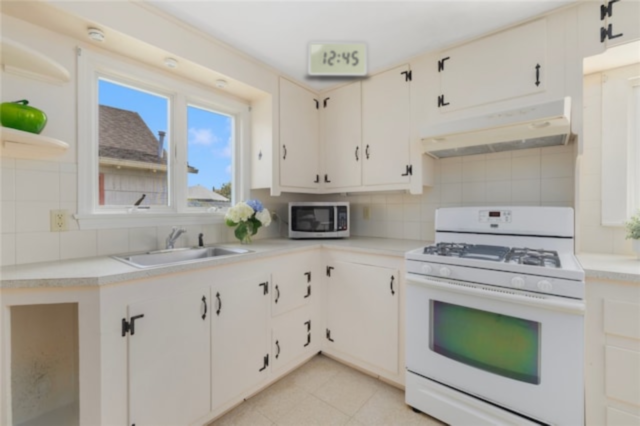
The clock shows 12:45
